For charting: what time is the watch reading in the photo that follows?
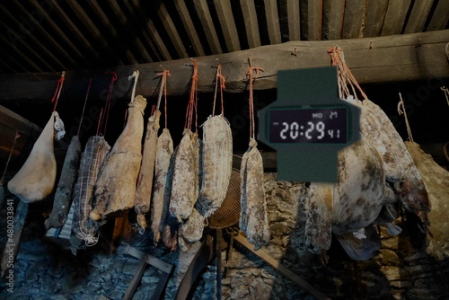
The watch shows 20:29:41
